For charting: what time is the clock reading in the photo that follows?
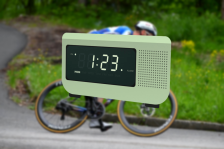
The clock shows 1:23
